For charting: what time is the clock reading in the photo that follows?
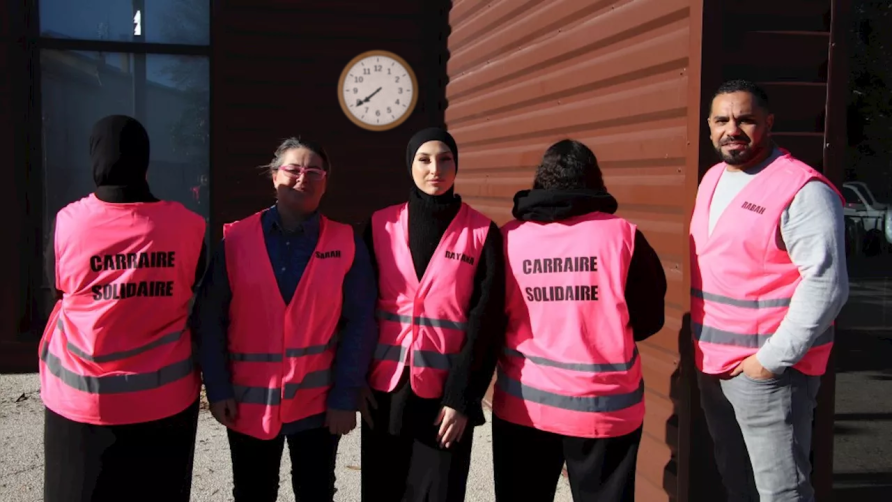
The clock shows 7:39
